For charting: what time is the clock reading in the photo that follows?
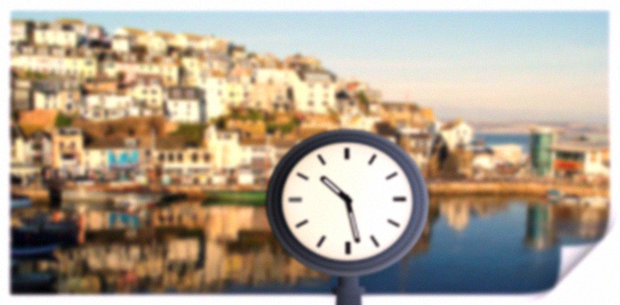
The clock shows 10:28
